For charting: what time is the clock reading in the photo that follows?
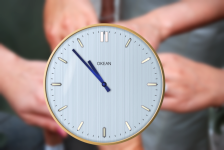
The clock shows 10:53
